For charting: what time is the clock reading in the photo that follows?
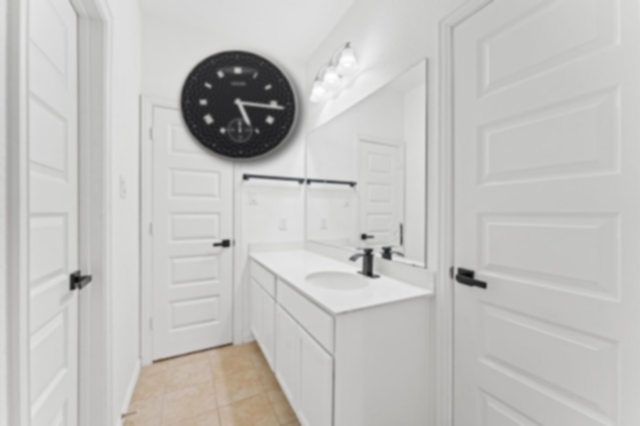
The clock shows 5:16
